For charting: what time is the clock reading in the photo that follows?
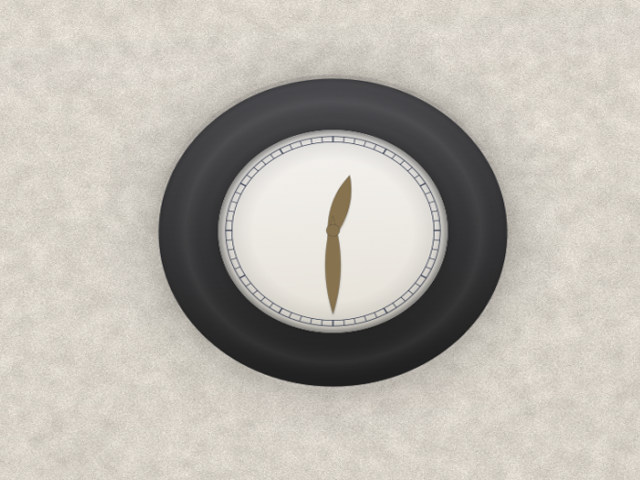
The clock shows 12:30
